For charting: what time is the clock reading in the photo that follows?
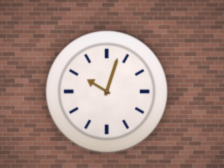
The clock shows 10:03
